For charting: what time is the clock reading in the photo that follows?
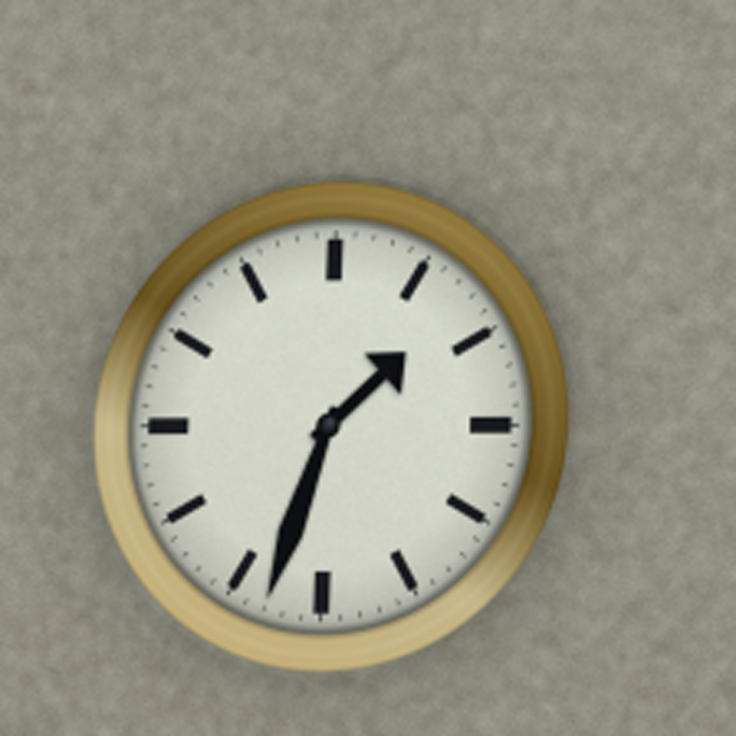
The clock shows 1:33
